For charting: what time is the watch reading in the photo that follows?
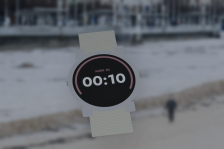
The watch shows 0:10
